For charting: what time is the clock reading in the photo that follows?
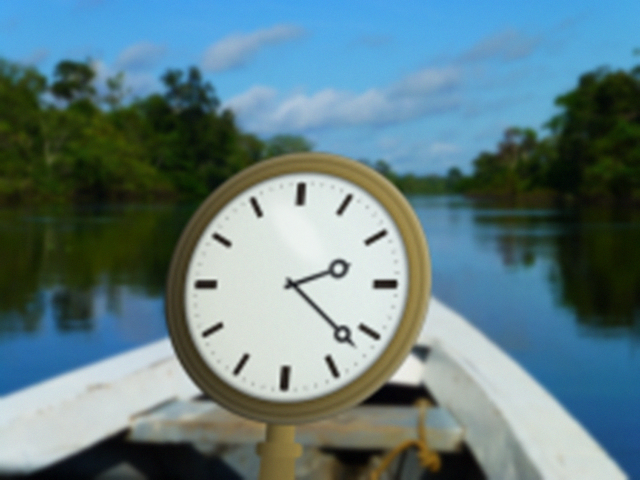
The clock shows 2:22
